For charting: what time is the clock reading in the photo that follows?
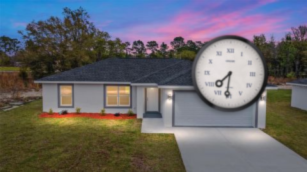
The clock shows 7:31
